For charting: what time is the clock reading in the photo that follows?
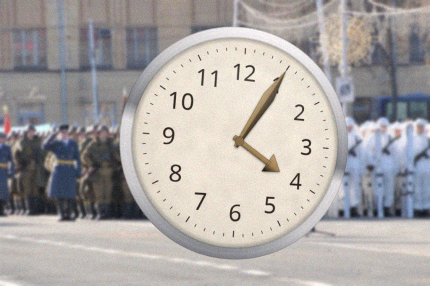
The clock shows 4:05
